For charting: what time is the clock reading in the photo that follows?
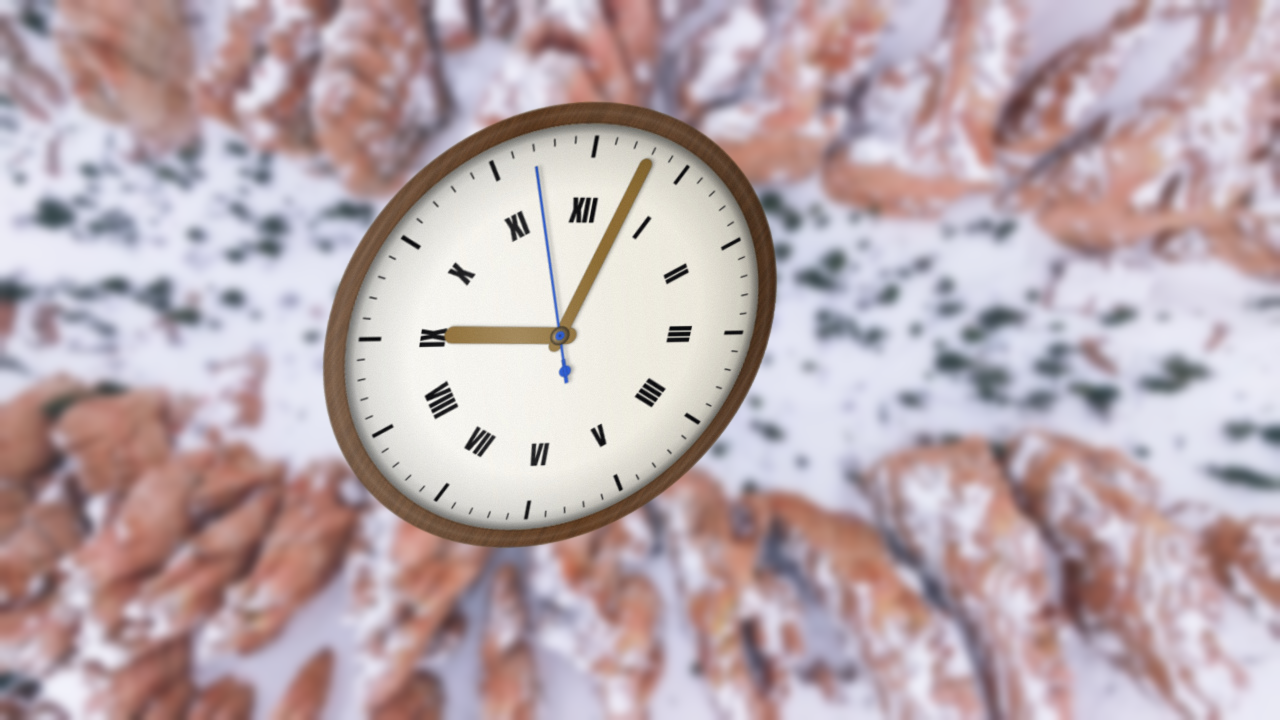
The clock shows 9:02:57
